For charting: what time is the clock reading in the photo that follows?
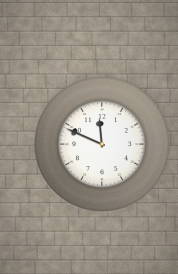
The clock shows 11:49
